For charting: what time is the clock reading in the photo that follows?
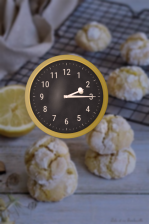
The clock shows 2:15
